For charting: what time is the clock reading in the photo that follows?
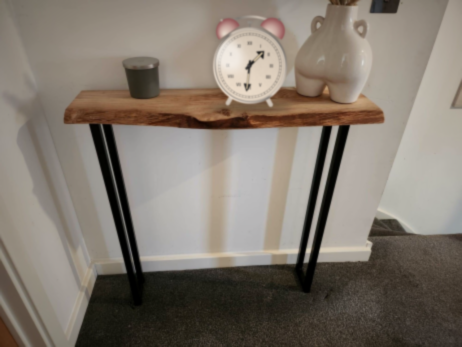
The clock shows 1:31
